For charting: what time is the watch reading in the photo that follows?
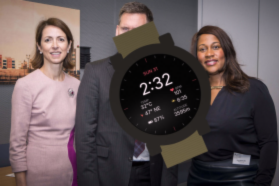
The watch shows 2:32
